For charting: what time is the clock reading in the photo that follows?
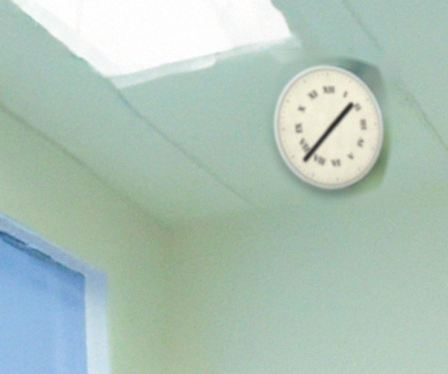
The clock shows 1:38
